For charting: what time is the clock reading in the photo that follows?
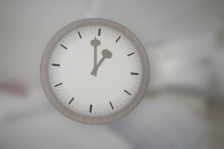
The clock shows 12:59
